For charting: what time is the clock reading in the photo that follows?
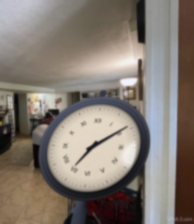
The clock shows 7:09
